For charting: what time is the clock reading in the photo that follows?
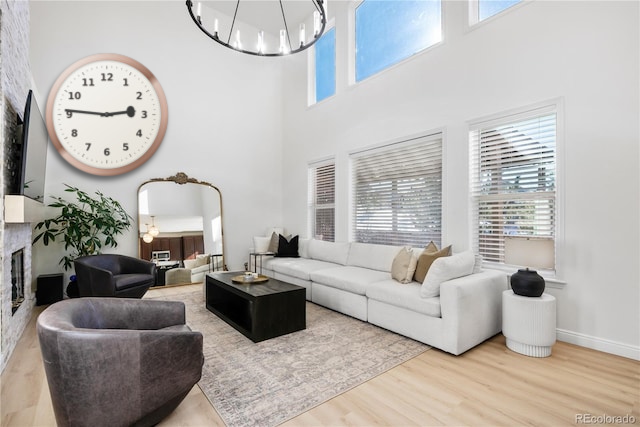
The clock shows 2:46
